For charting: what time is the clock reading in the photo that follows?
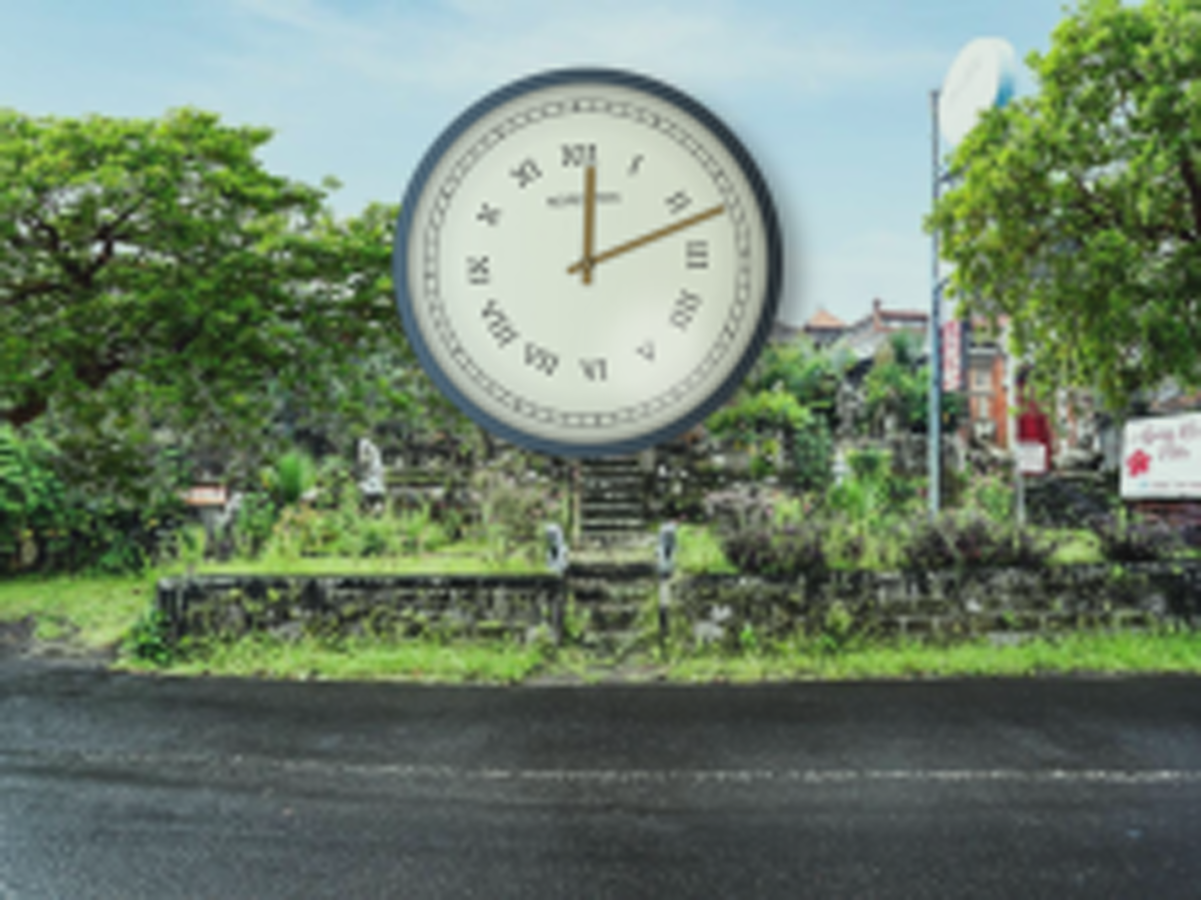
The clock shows 12:12
